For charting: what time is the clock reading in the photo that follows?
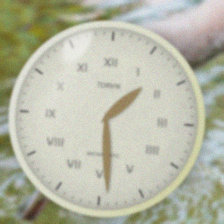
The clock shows 1:29
